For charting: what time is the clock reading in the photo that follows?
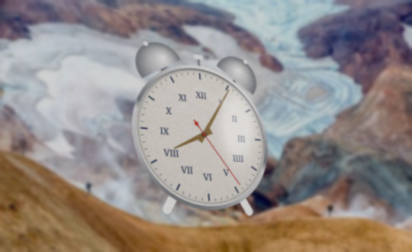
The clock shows 8:05:24
